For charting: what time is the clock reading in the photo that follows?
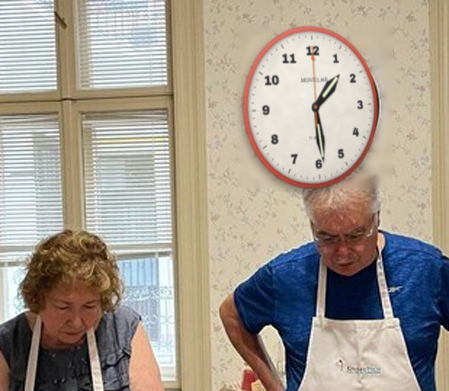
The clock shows 1:29:00
